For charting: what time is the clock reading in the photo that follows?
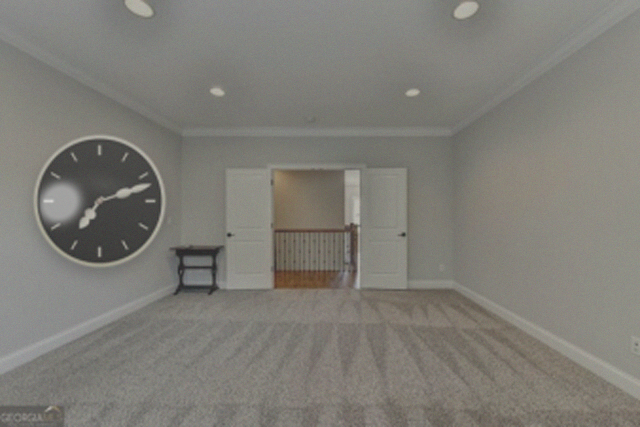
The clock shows 7:12
